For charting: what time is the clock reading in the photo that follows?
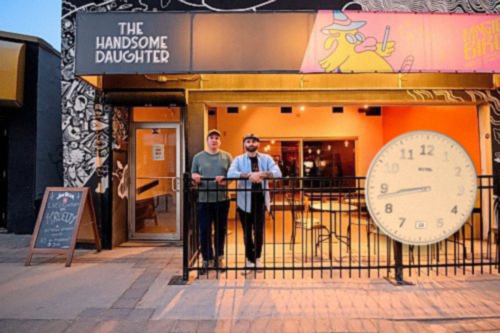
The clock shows 8:43
